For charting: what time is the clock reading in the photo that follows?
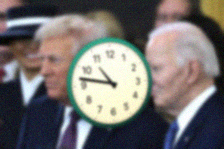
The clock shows 10:47
